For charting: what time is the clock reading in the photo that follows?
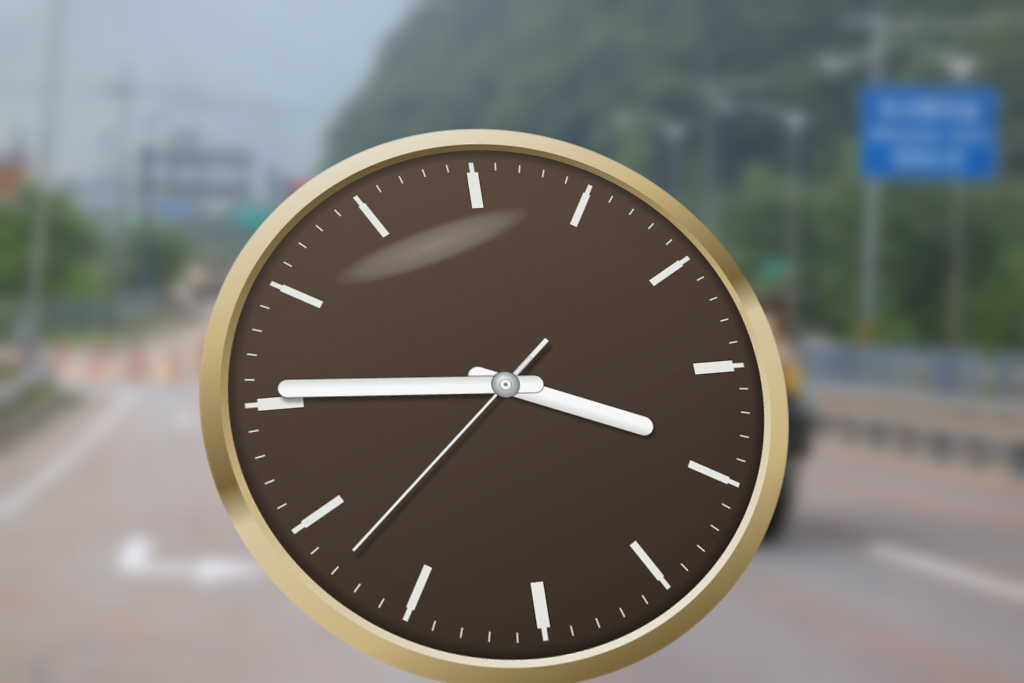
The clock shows 3:45:38
